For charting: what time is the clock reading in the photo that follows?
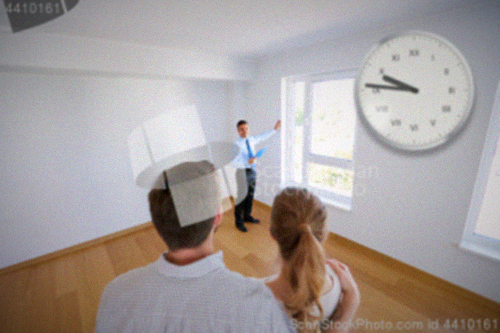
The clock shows 9:46
